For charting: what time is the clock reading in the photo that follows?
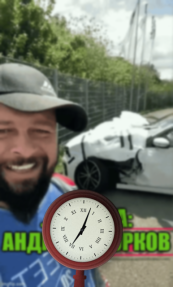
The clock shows 7:03
